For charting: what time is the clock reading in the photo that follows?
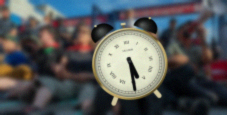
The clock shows 5:30
